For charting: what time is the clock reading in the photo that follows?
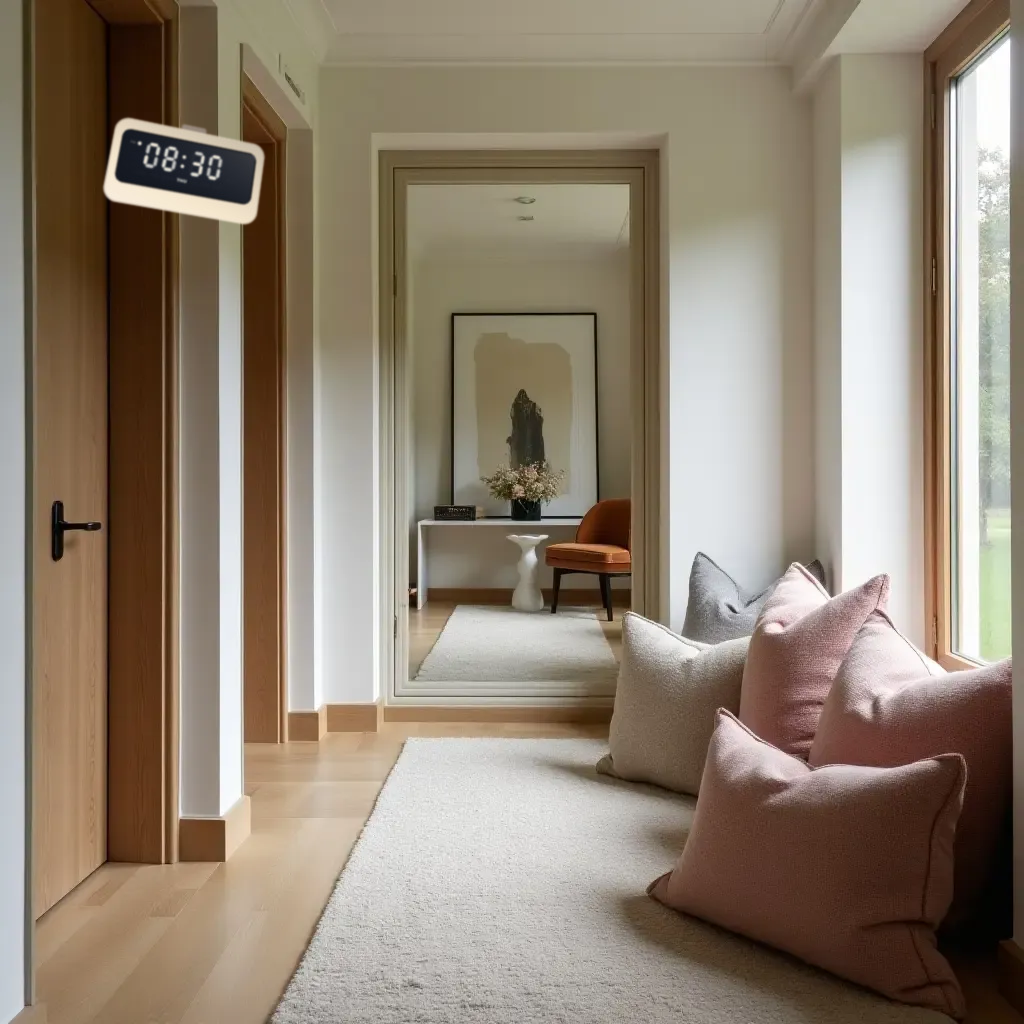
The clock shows 8:30
